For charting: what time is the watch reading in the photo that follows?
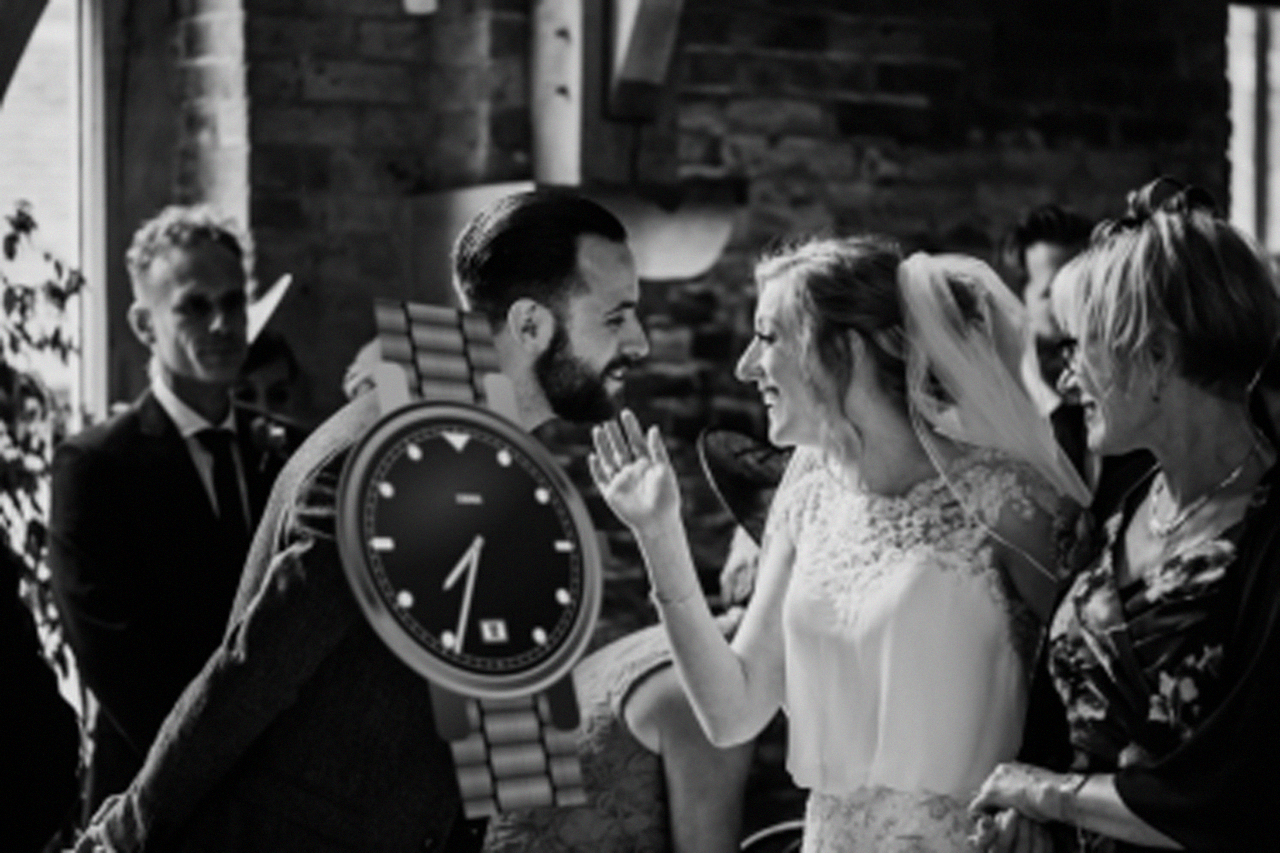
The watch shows 7:34
